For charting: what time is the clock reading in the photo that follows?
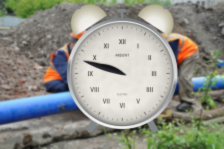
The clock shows 9:48
